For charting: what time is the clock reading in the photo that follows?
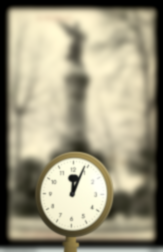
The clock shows 12:04
